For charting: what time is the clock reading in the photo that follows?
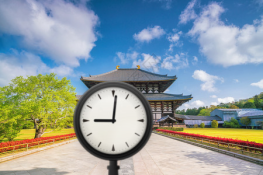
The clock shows 9:01
